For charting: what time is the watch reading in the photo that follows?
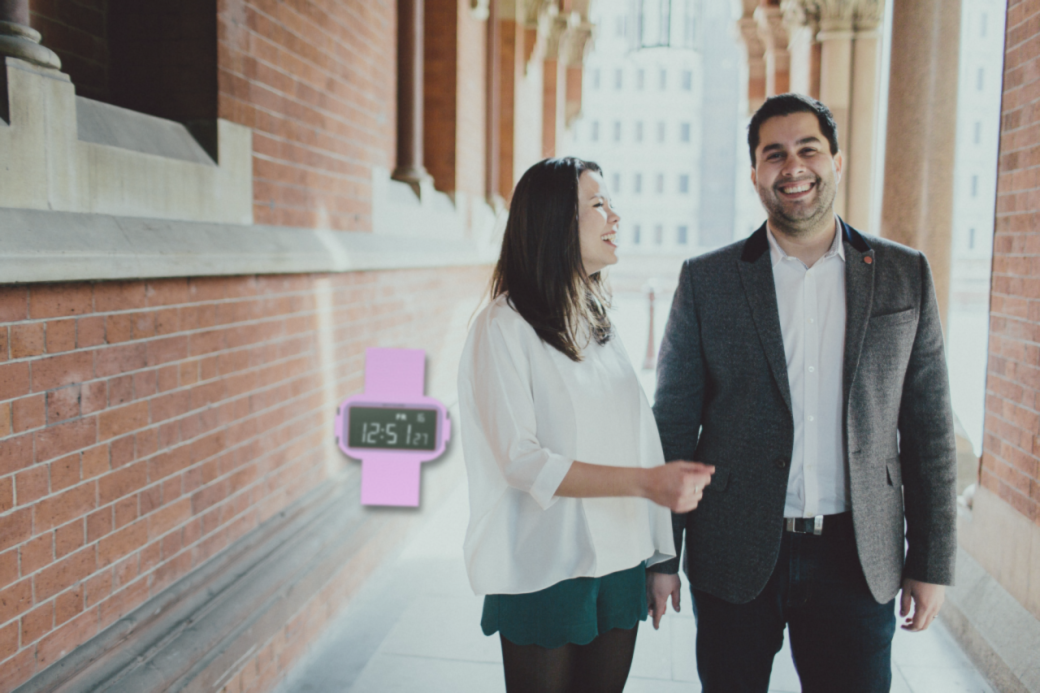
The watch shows 12:51
